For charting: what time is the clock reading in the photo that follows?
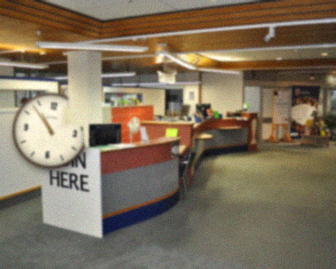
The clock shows 10:53
